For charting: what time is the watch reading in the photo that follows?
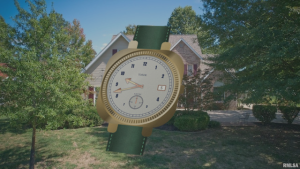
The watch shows 9:42
